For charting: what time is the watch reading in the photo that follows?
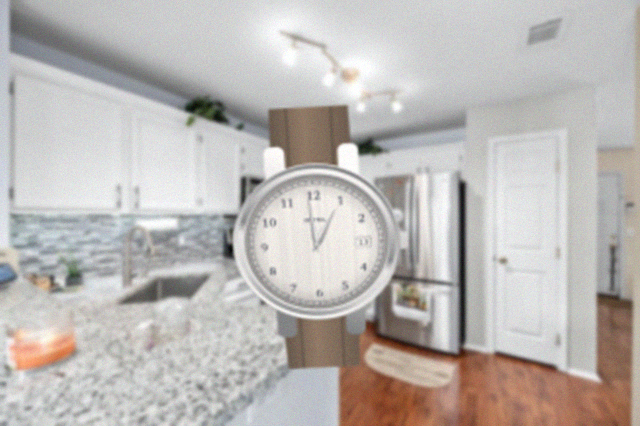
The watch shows 12:59
